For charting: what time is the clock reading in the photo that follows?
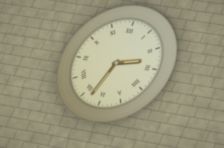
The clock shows 2:33
